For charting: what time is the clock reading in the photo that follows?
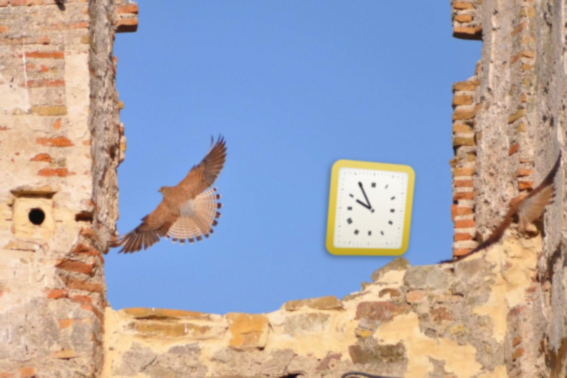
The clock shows 9:55
